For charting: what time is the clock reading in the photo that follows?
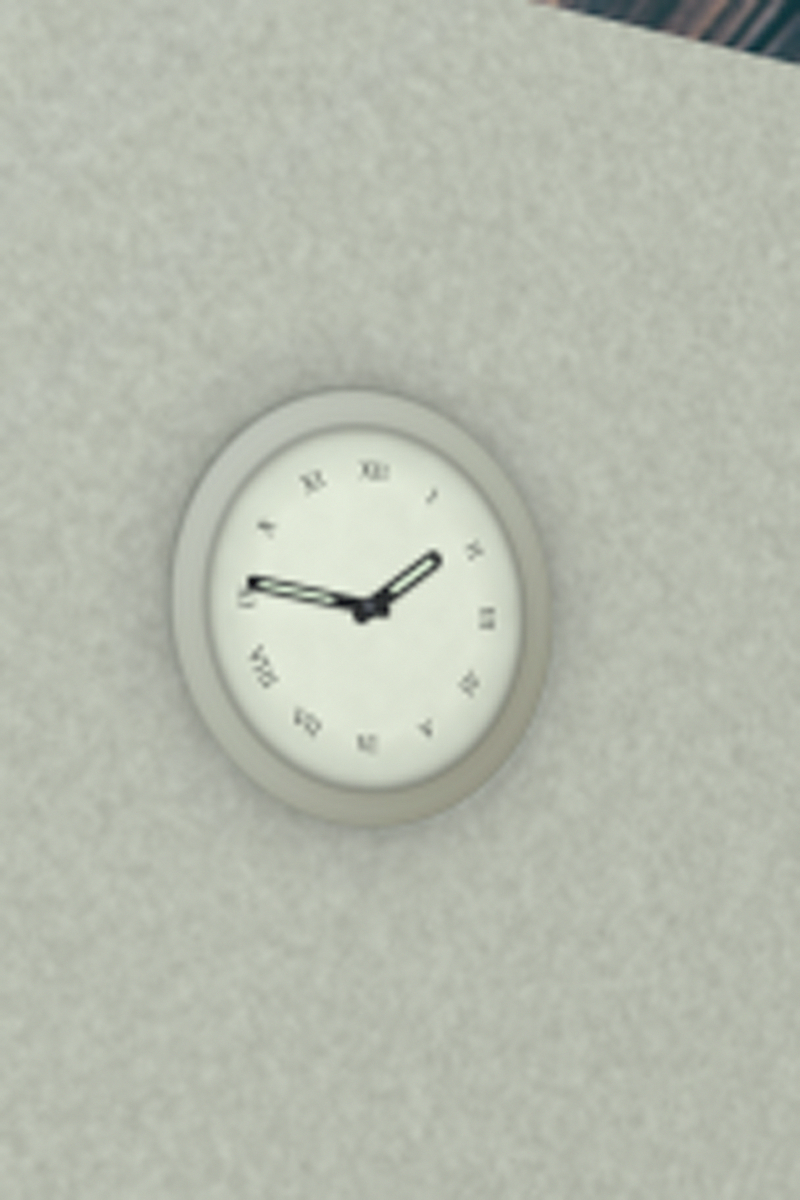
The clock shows 1:46
